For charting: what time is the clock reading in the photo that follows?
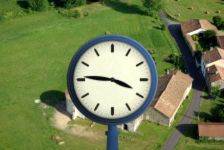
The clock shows 3:46
